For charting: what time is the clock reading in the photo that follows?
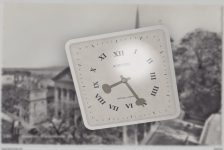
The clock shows 8:26
